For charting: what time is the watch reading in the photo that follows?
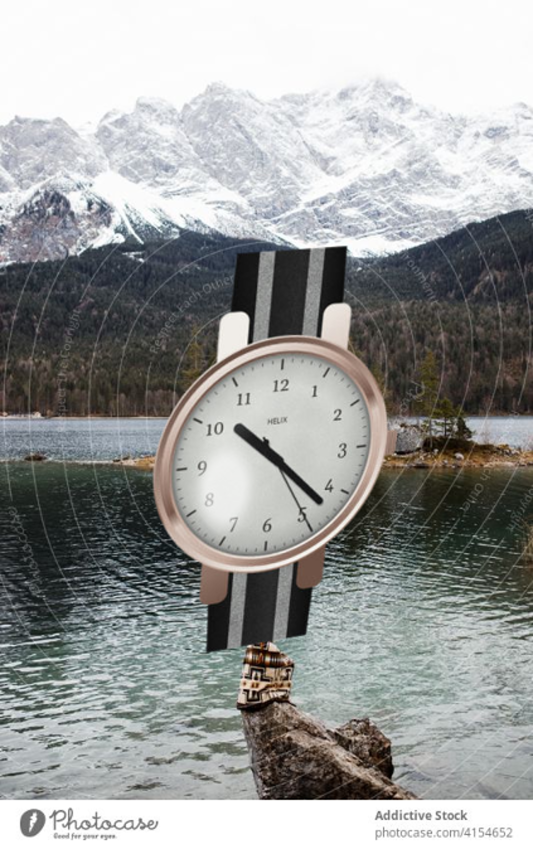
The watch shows 10:22:25
